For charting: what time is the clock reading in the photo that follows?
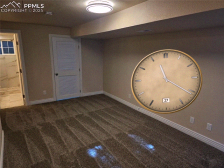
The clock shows 11:21
